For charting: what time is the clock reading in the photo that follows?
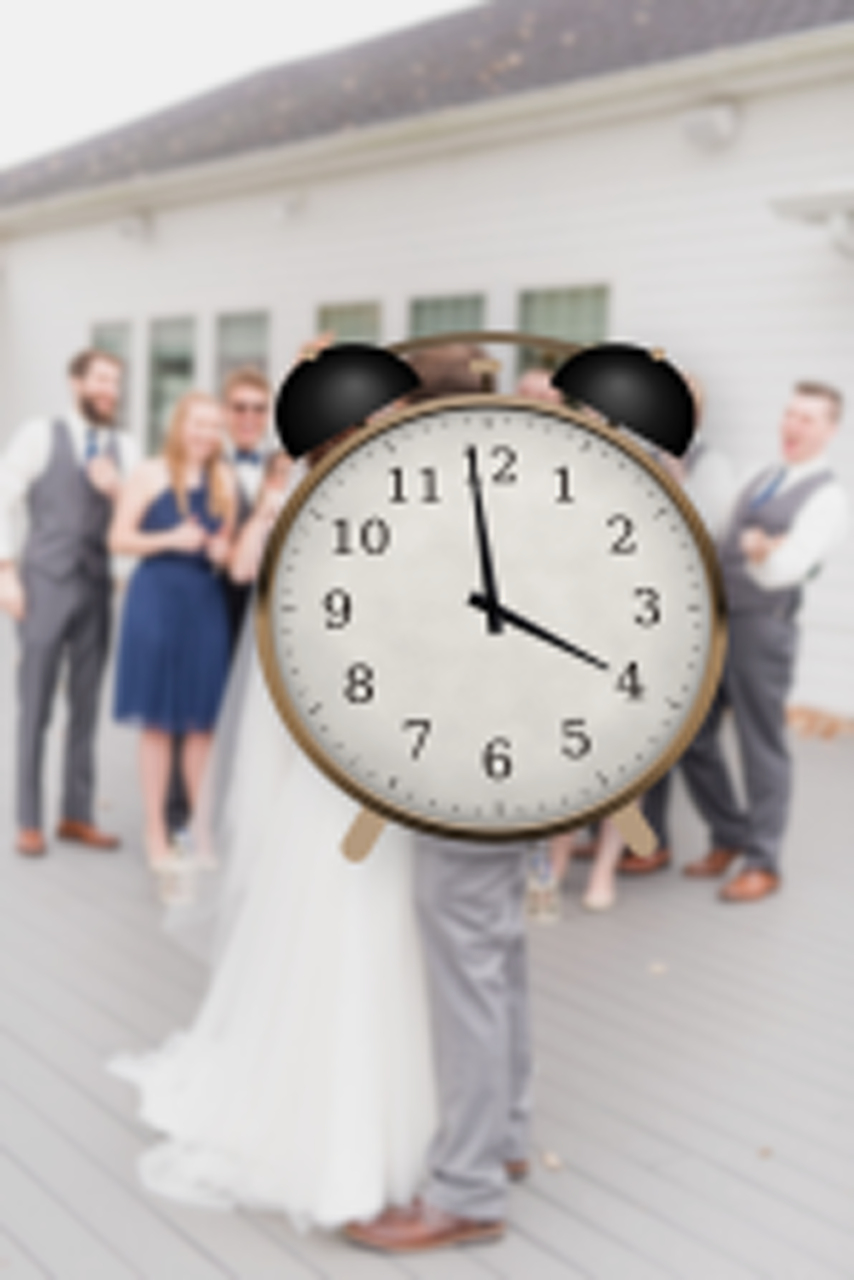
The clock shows 3:59
